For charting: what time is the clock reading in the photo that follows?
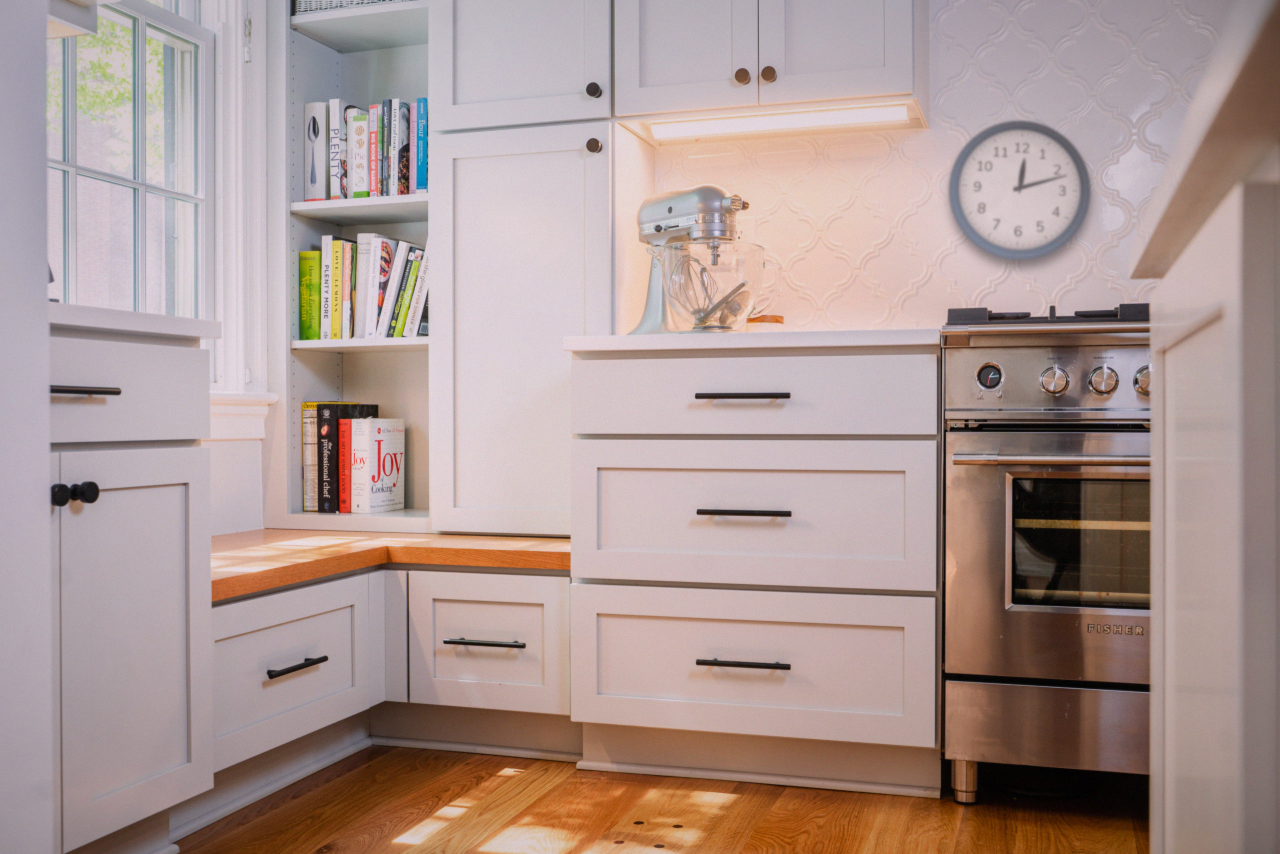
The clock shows 12:12
